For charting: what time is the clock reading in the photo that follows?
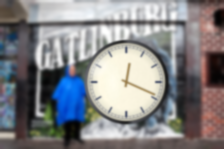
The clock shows 12:19
